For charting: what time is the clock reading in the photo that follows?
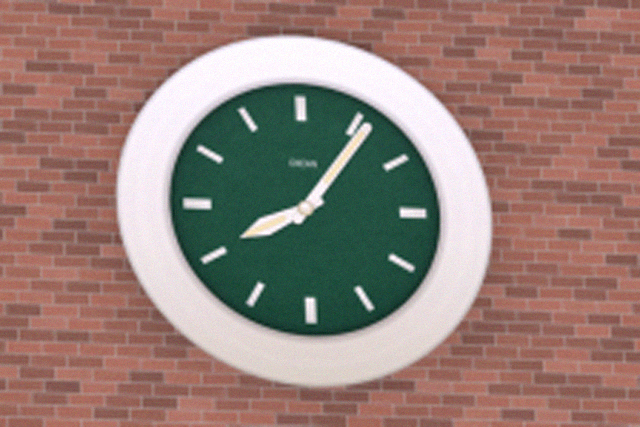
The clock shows 8:06
